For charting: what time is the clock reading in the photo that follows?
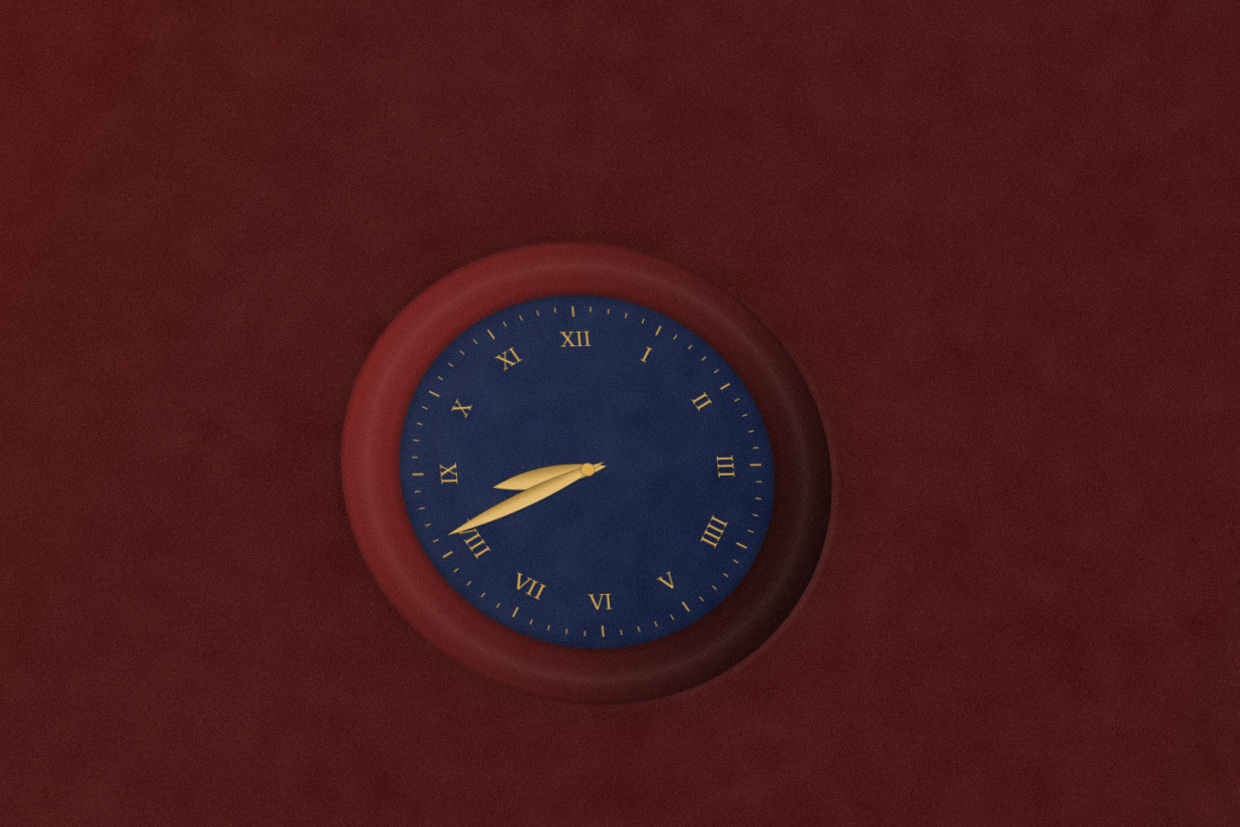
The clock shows 8:41
